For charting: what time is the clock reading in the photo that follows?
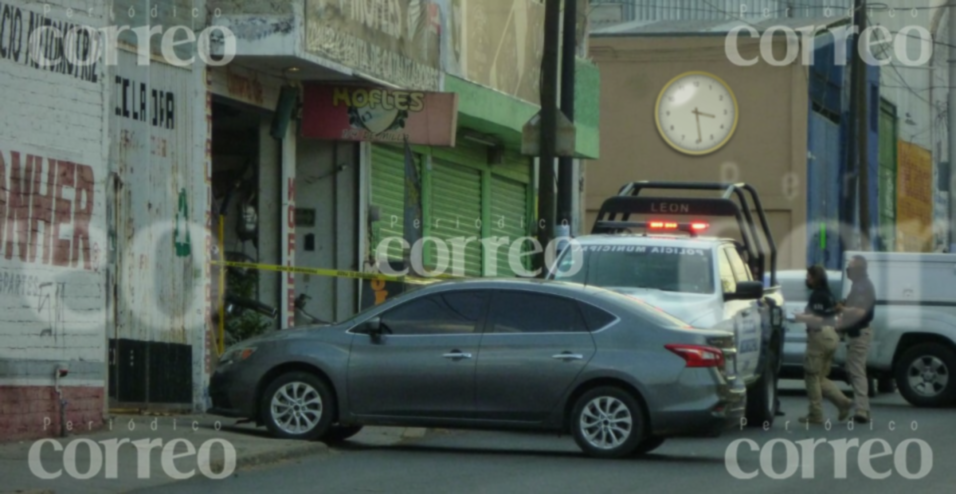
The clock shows 3:29
